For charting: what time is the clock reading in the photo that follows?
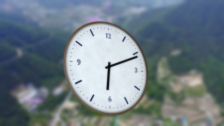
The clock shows 6:11
